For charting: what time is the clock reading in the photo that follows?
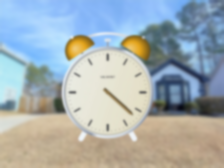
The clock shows 4:22
